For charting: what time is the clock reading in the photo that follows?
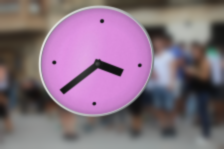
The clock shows 3:38
